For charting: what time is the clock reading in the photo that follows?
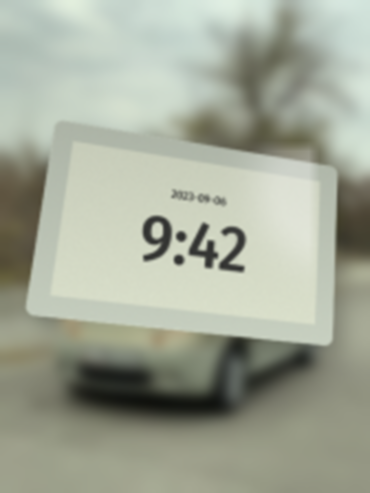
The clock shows 9:42
